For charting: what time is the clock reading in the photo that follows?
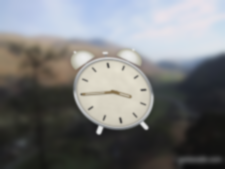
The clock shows 3:45
